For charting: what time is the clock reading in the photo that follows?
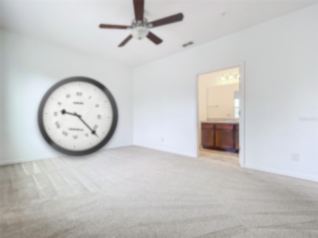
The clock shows 9:22
